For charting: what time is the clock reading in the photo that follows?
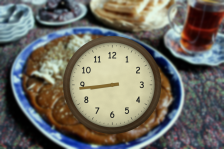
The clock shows 8:44
